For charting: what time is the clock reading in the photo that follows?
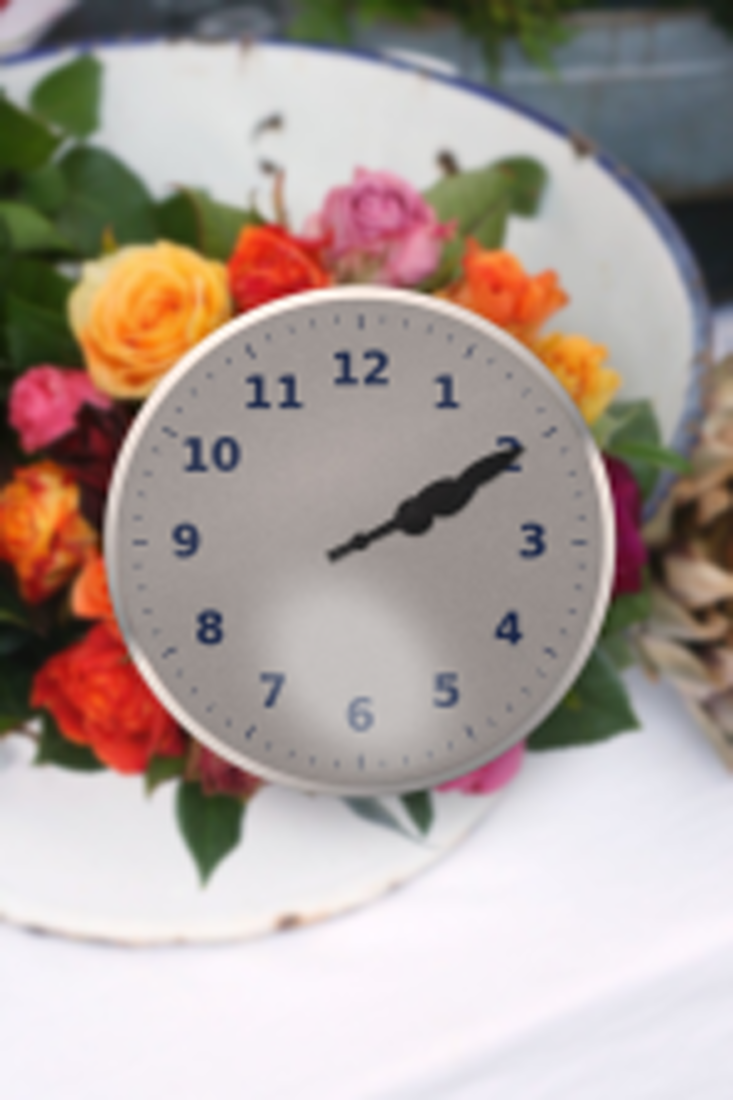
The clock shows 2:10
